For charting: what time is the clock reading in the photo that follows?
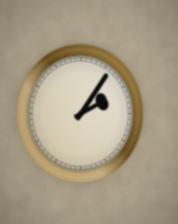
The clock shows 2:06
